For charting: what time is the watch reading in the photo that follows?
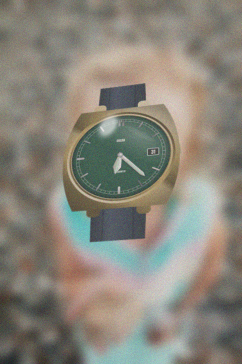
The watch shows 6:23
